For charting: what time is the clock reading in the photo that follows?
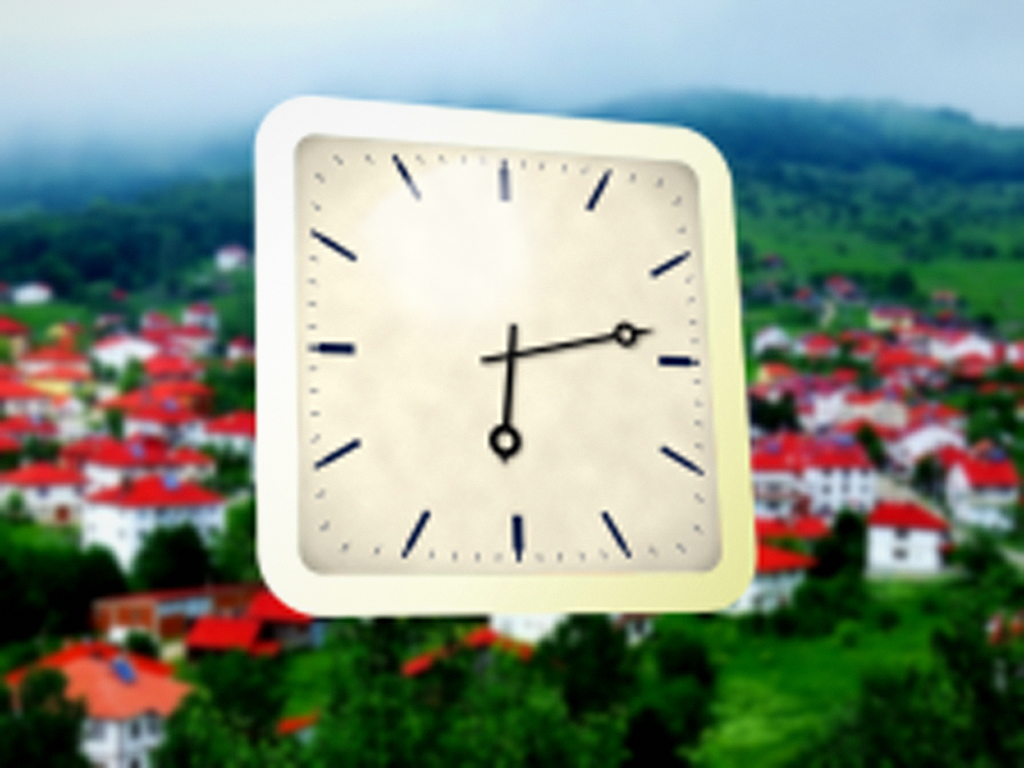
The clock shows 6:13
